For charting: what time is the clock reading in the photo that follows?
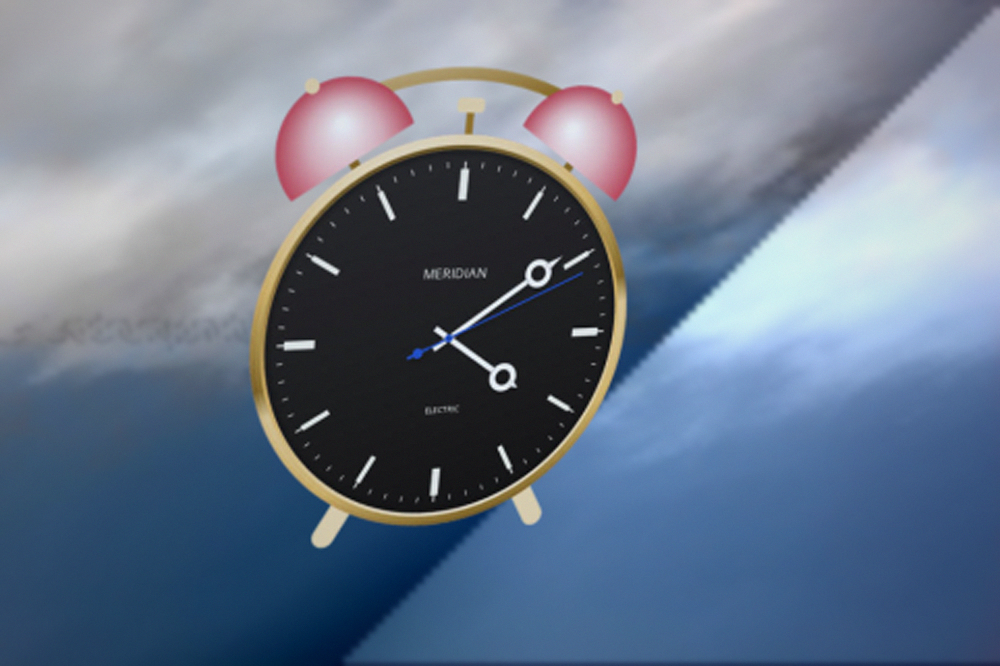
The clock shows 4:09:11
